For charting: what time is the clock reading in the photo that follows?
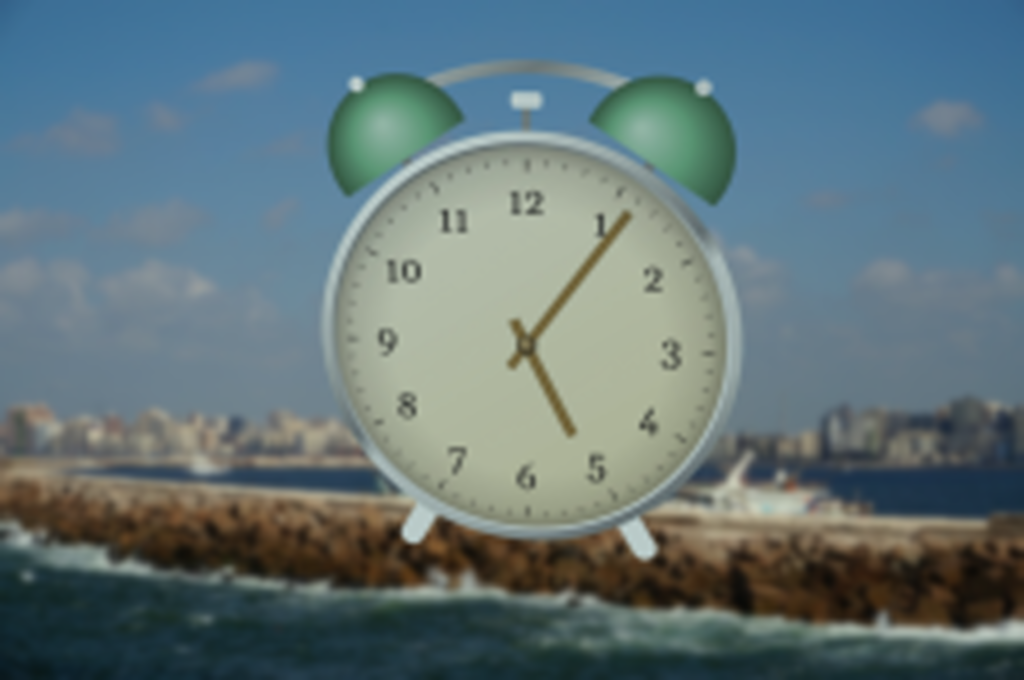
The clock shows 5:06
